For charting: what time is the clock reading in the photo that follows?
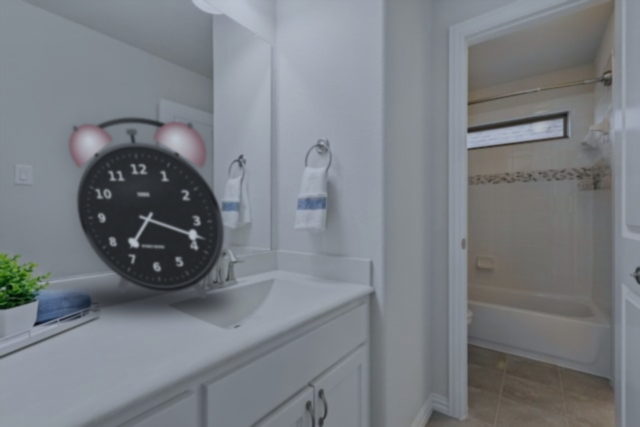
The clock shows 7:18
